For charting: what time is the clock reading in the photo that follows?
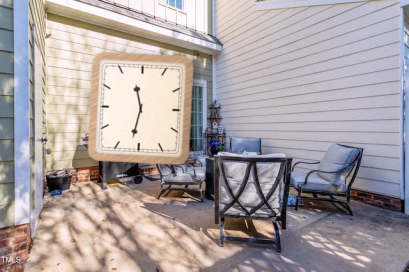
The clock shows 11:32
